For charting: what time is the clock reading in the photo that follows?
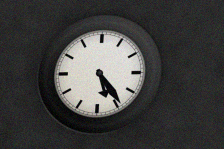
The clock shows 5:24
